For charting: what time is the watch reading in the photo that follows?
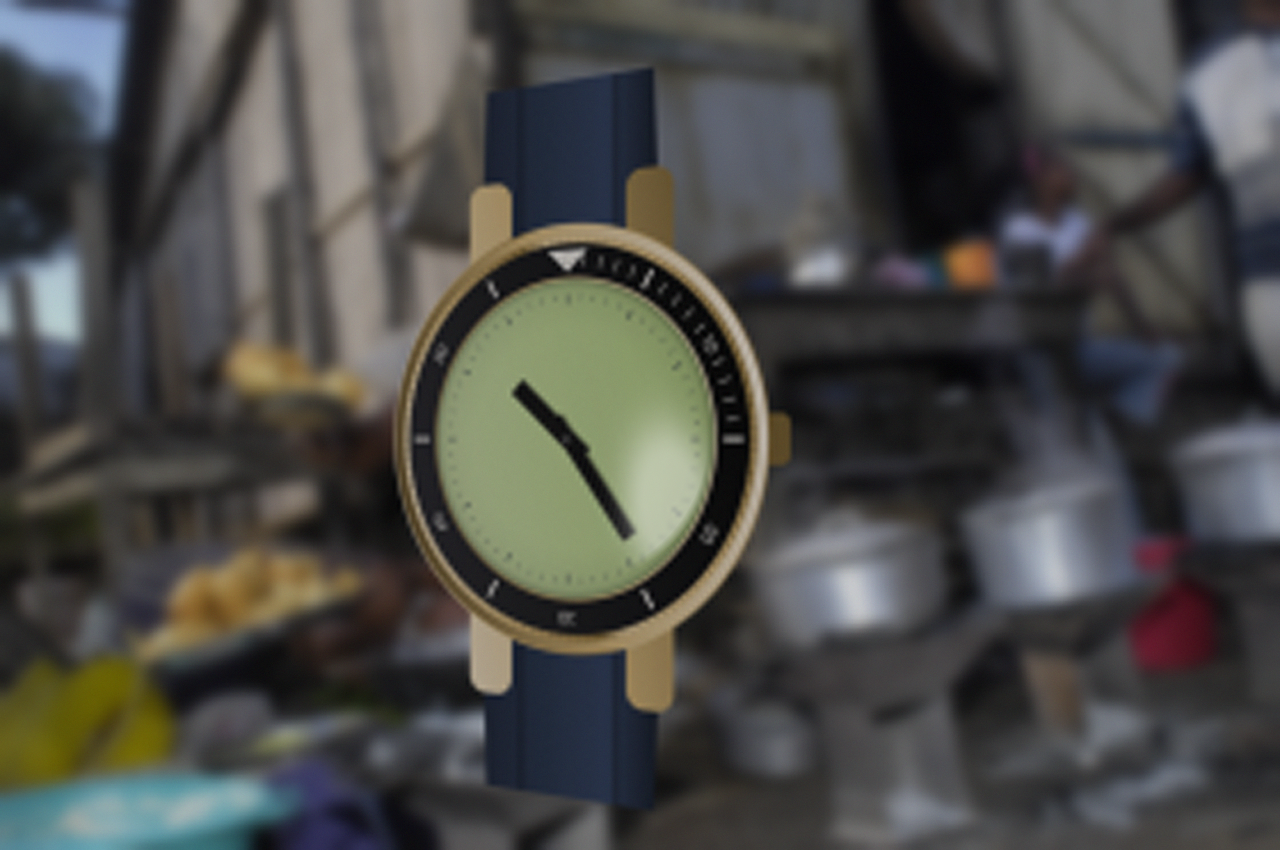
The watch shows 10:24
